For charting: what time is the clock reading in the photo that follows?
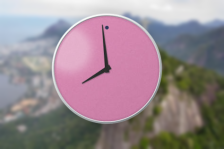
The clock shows 7:59
